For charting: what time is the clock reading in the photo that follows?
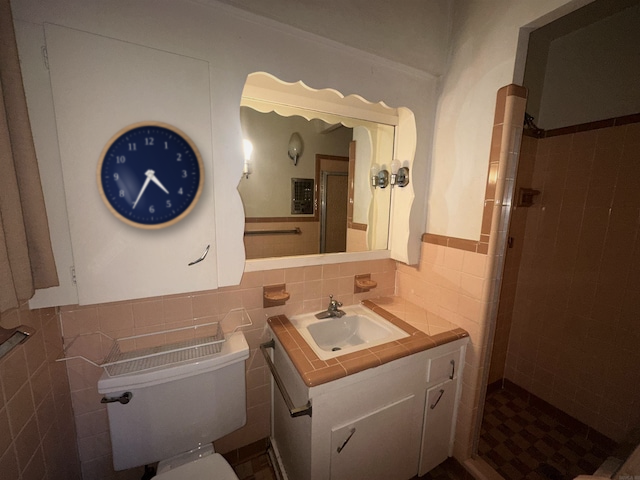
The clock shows 4:35
